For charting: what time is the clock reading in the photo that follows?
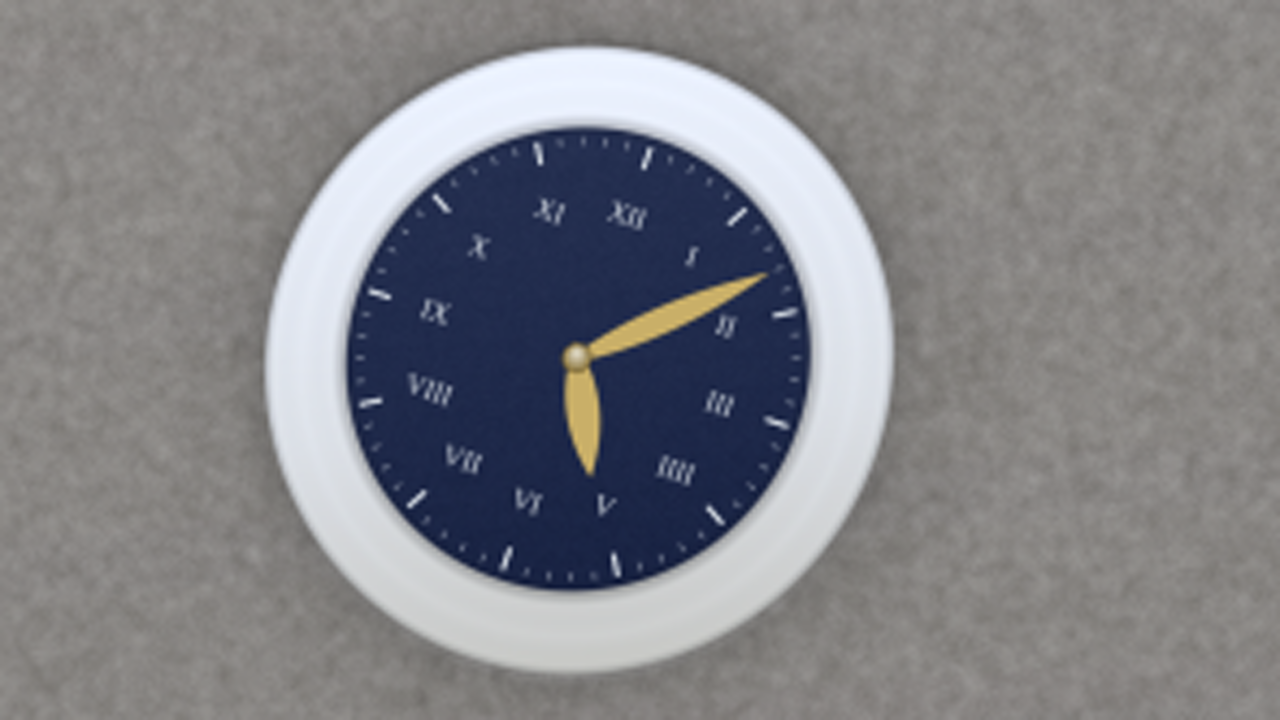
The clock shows 5:08
